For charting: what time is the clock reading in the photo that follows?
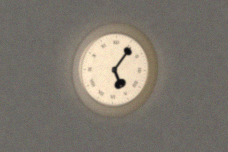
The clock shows 5:06
